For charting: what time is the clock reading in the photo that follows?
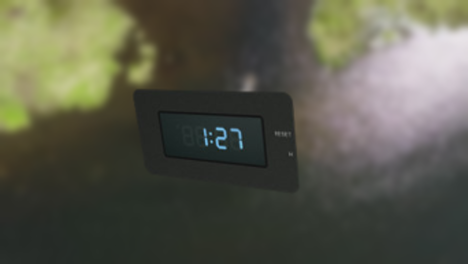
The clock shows 1:27
